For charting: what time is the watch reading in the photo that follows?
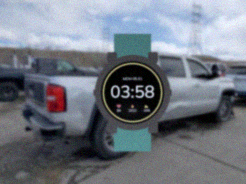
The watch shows 3:58
